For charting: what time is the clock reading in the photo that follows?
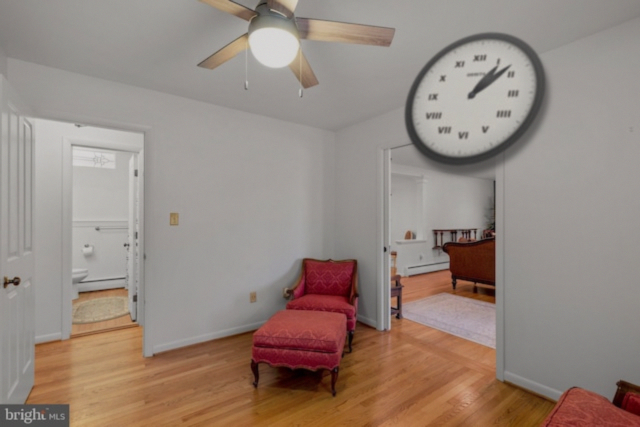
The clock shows 1:08
